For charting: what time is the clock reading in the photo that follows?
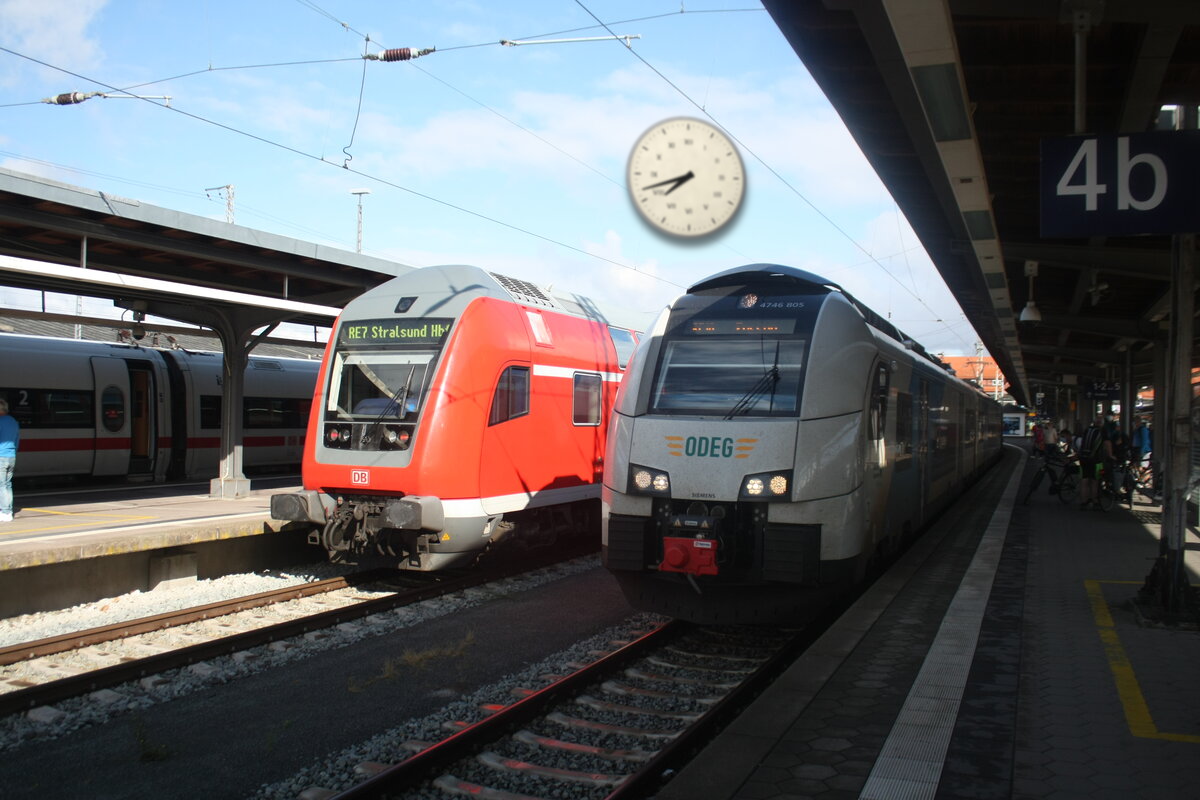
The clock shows 7:42
